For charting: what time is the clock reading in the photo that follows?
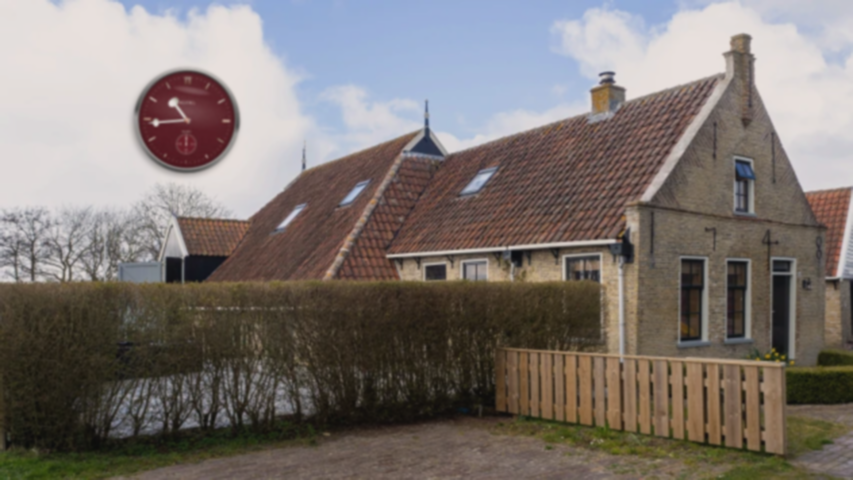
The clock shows 10:44
